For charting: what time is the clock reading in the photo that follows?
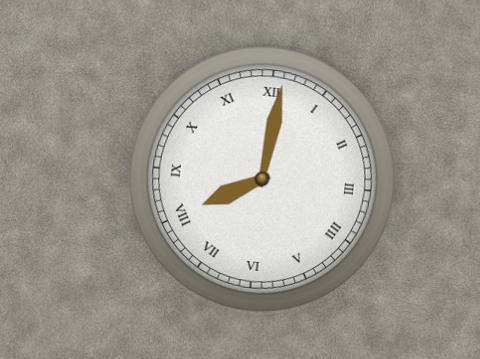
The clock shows 8:01
